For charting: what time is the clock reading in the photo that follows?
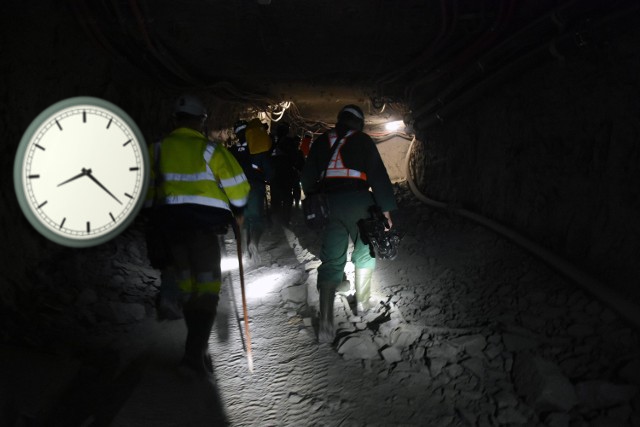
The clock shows 8:22
